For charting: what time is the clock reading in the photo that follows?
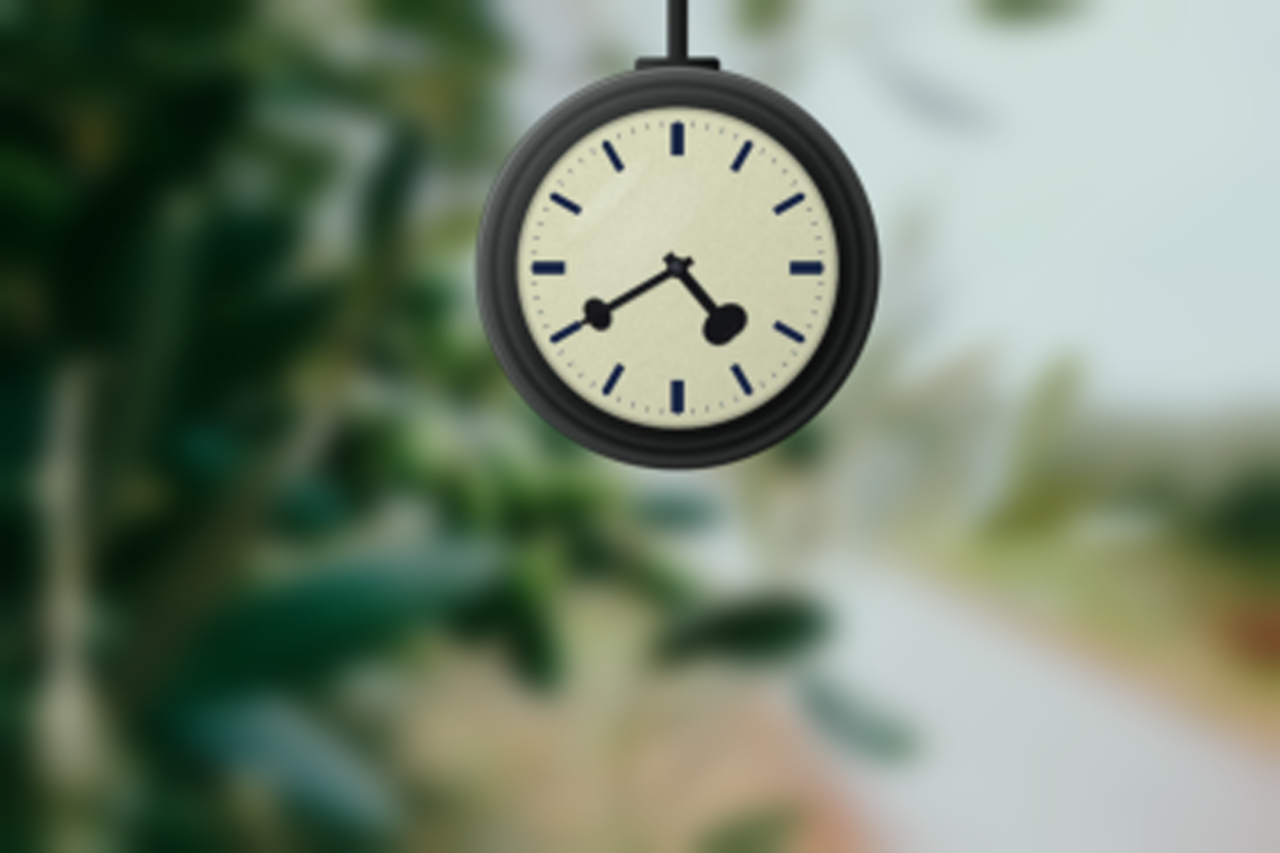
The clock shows 4:40
